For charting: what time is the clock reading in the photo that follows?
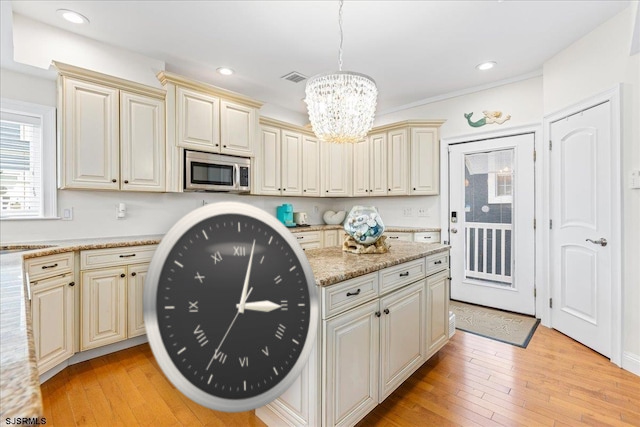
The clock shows 3:02:36
